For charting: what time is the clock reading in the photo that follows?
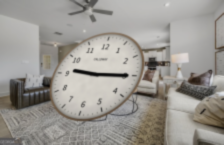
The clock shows 9:15
